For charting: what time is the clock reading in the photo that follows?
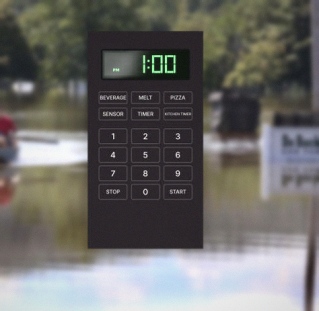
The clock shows 1:00
